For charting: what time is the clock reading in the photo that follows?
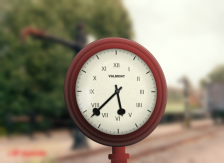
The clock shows 5:38
